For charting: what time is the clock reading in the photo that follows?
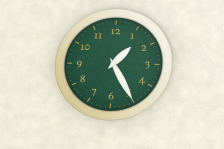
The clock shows 1:25
